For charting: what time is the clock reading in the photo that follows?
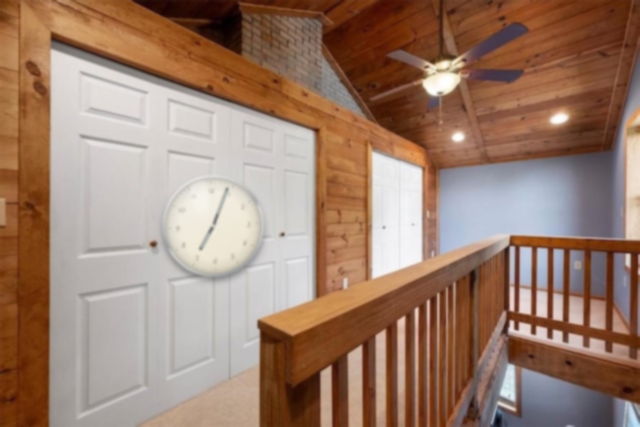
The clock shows 7:04
